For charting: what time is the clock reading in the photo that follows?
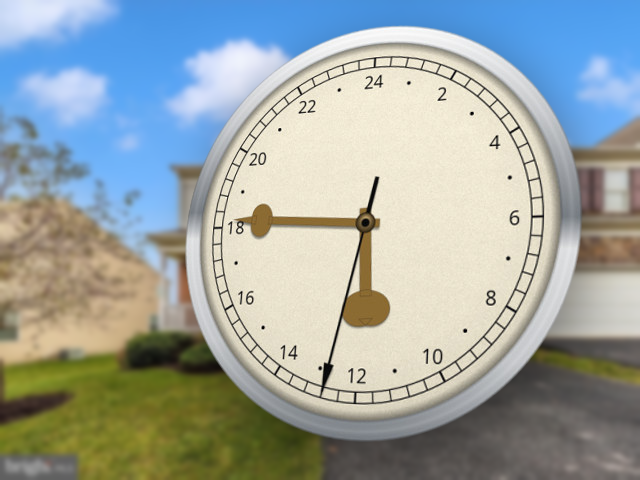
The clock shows 11:45:32
